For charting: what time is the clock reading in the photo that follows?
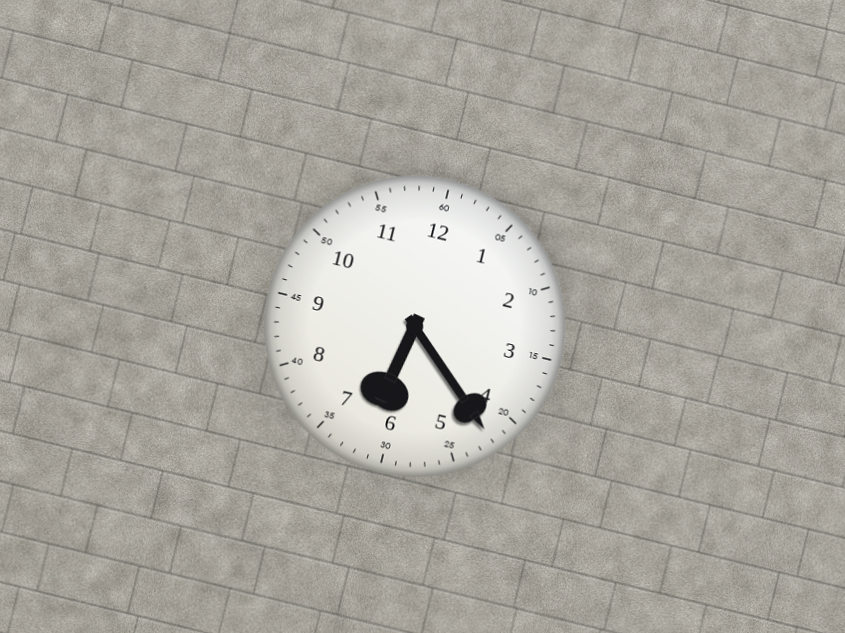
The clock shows 6:22
